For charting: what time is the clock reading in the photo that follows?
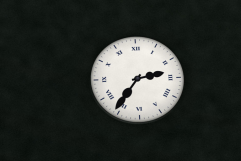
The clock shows 2:36
